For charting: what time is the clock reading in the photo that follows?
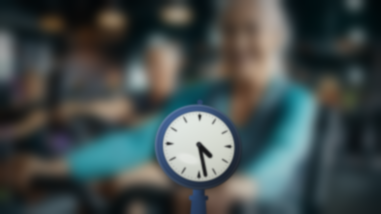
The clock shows 4:28
